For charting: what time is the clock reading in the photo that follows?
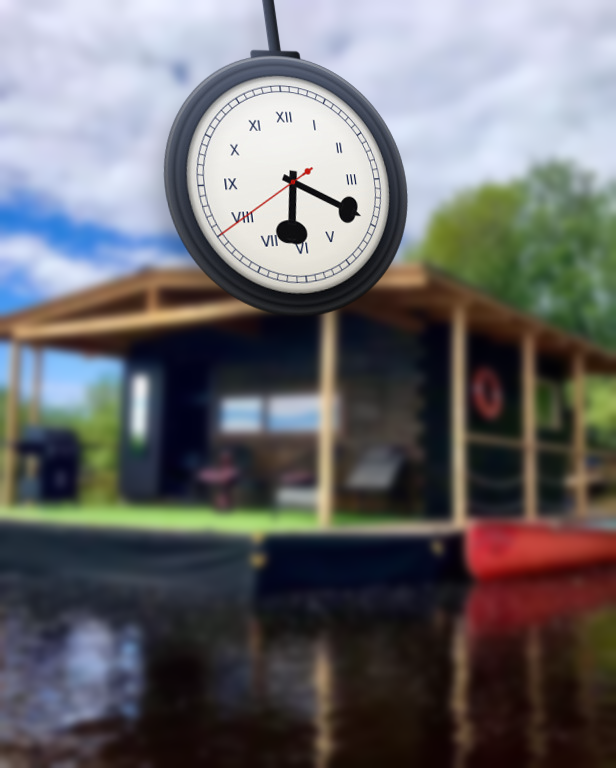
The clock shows 6:19:40
